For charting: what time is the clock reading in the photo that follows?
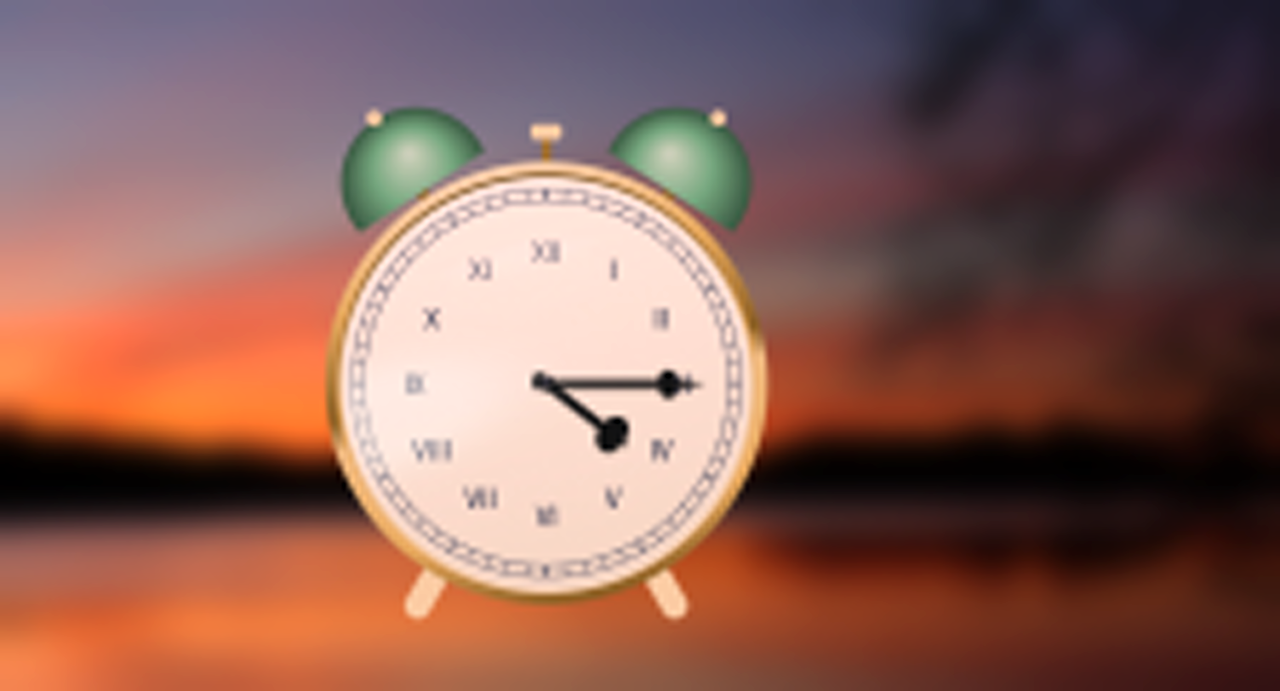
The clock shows 4:15
